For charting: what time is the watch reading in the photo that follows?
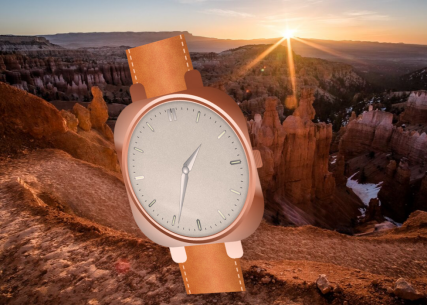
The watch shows 1:34
